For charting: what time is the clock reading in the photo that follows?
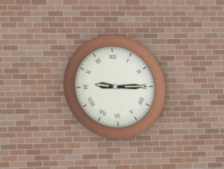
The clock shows 9:15
